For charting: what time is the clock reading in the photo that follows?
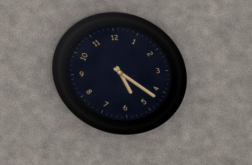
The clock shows 5:22
